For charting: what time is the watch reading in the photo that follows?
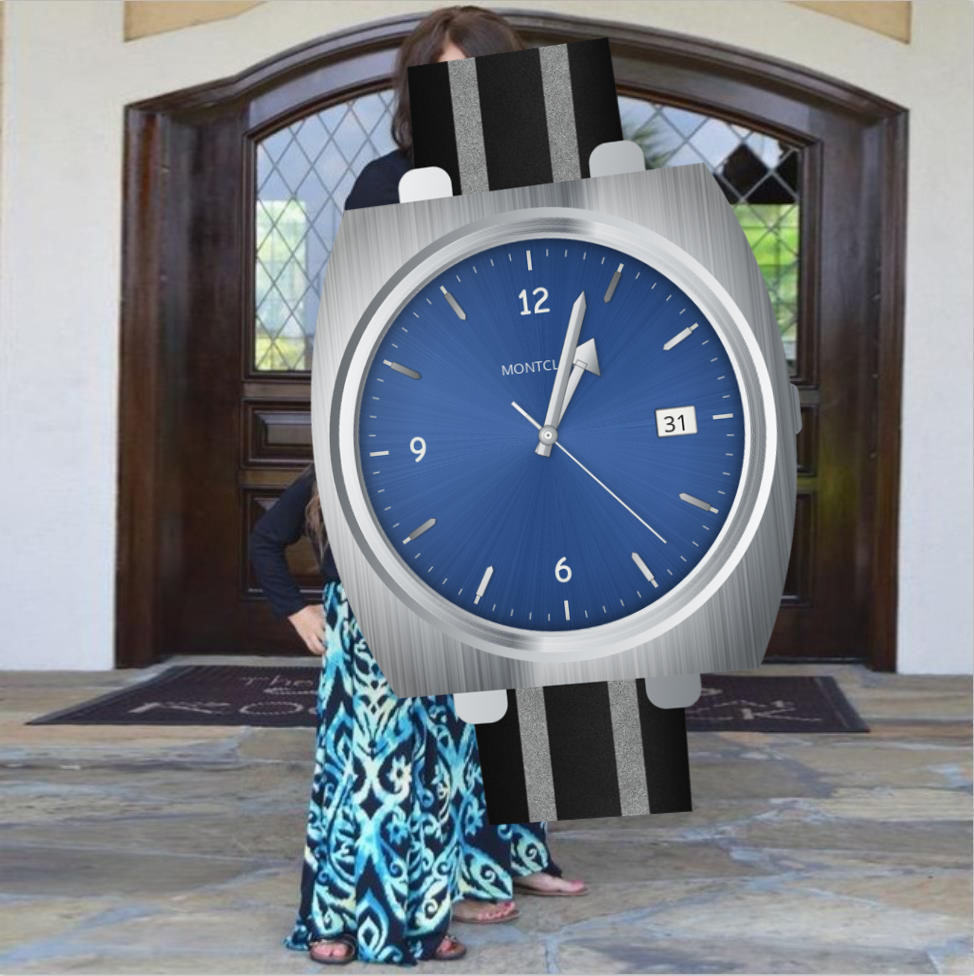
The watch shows 1:03:23
